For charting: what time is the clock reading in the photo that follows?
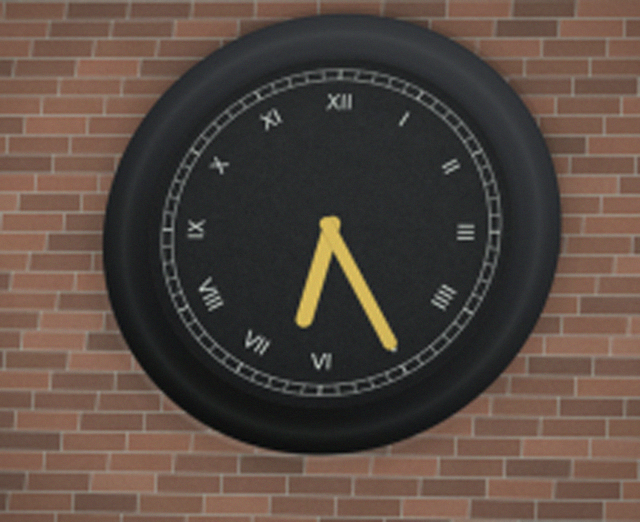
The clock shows 6:25
